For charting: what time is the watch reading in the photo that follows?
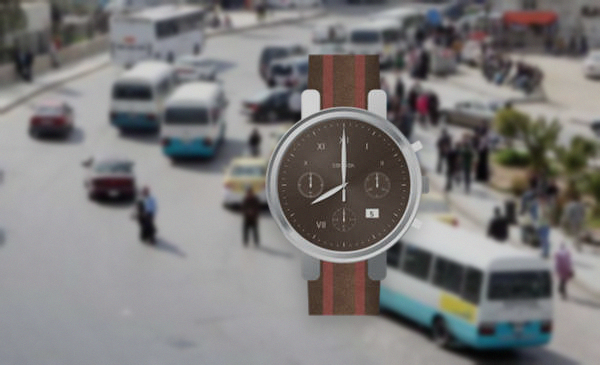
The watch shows 8:00
